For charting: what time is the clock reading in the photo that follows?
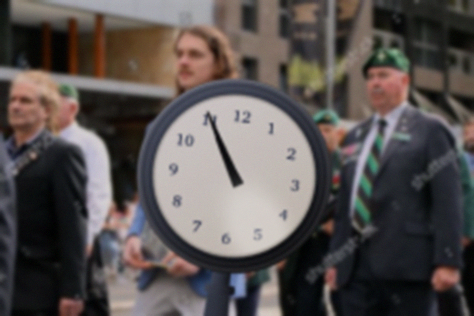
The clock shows 10:55
